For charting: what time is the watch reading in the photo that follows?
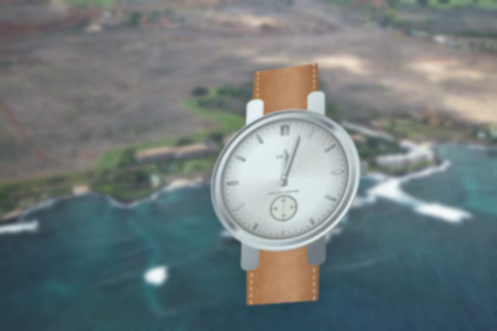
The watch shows 12:03
